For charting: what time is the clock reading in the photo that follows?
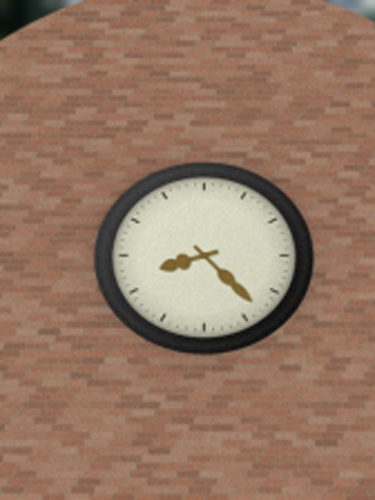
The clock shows 8:23
